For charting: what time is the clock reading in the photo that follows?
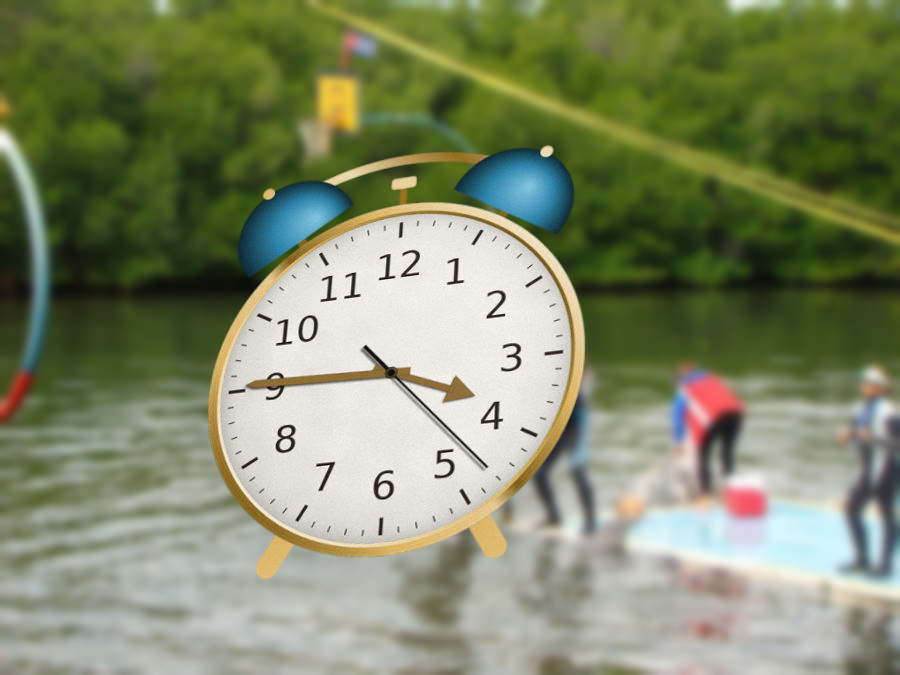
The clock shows 3:45:23
